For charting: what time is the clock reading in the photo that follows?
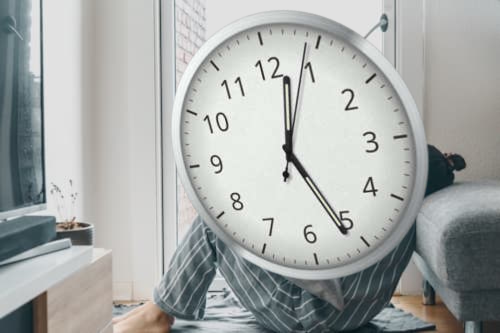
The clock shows 12:26:04
